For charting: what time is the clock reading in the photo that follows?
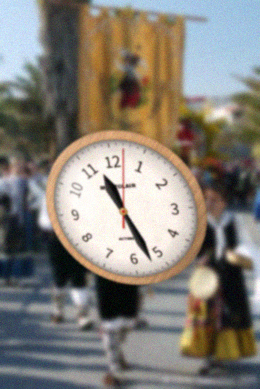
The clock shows 11:27:02
